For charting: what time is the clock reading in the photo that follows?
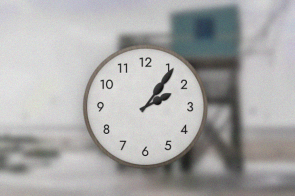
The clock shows 2:06
